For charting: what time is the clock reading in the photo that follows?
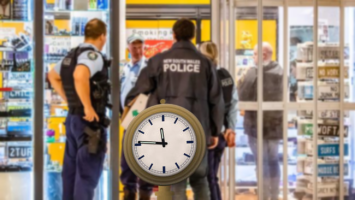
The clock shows 11:46
